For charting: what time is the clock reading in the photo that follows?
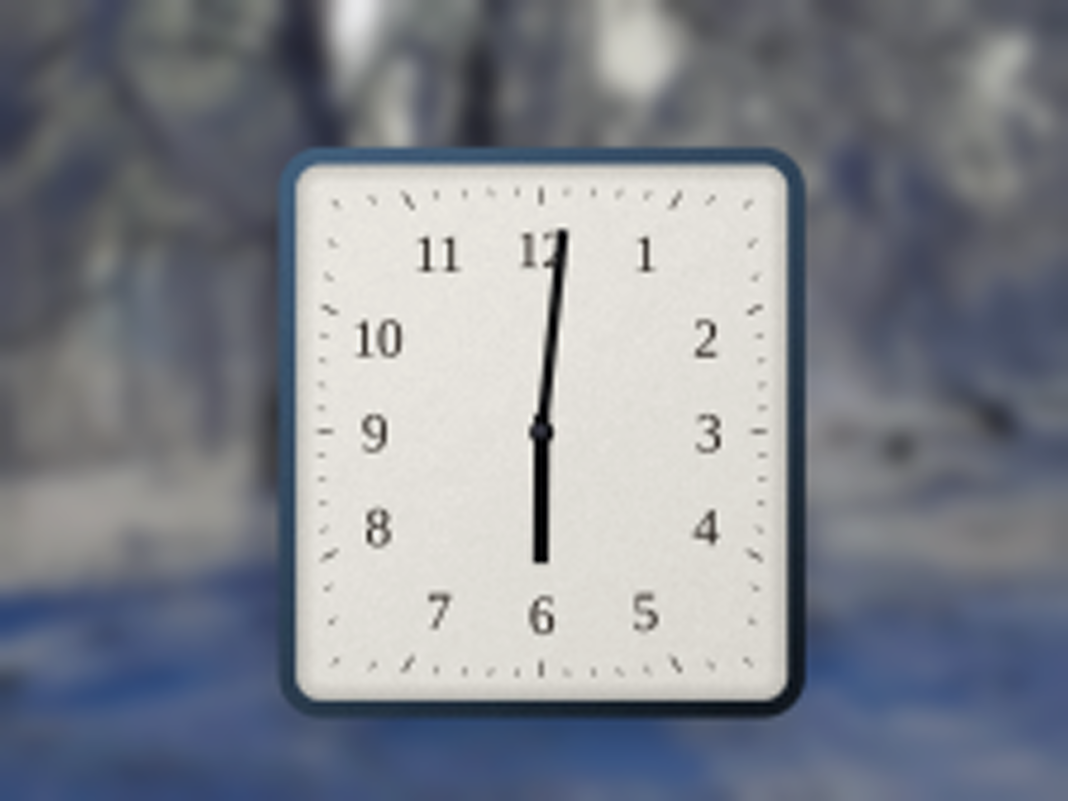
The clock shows 6:01
